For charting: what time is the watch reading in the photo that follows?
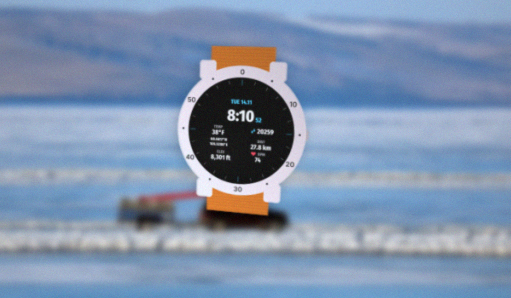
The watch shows 8:10
